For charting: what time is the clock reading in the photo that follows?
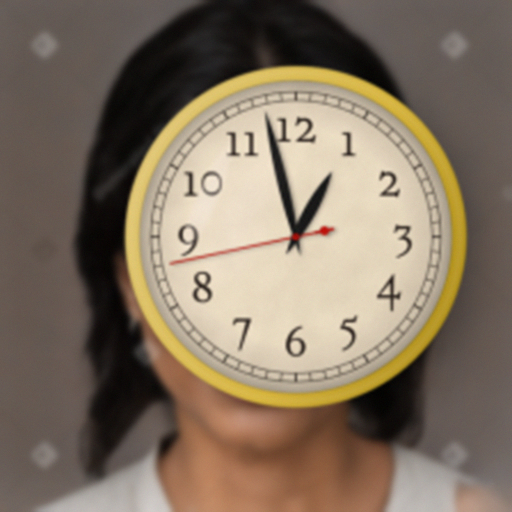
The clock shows 12:57:43
